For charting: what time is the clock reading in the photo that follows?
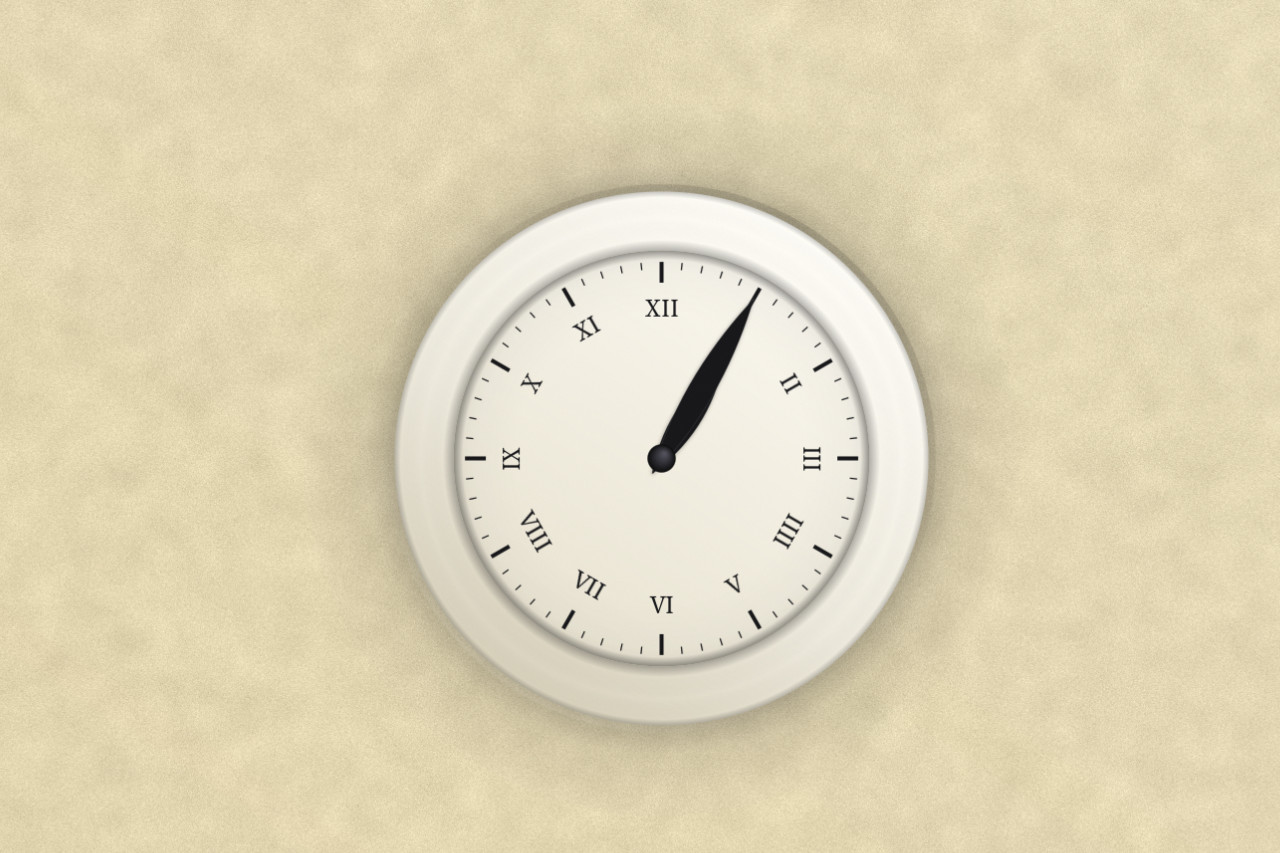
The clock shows 1:05
